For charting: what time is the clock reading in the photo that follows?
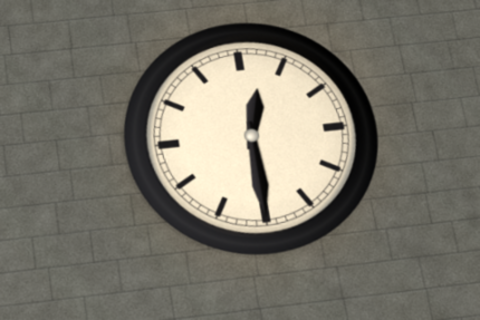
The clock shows 12:30
